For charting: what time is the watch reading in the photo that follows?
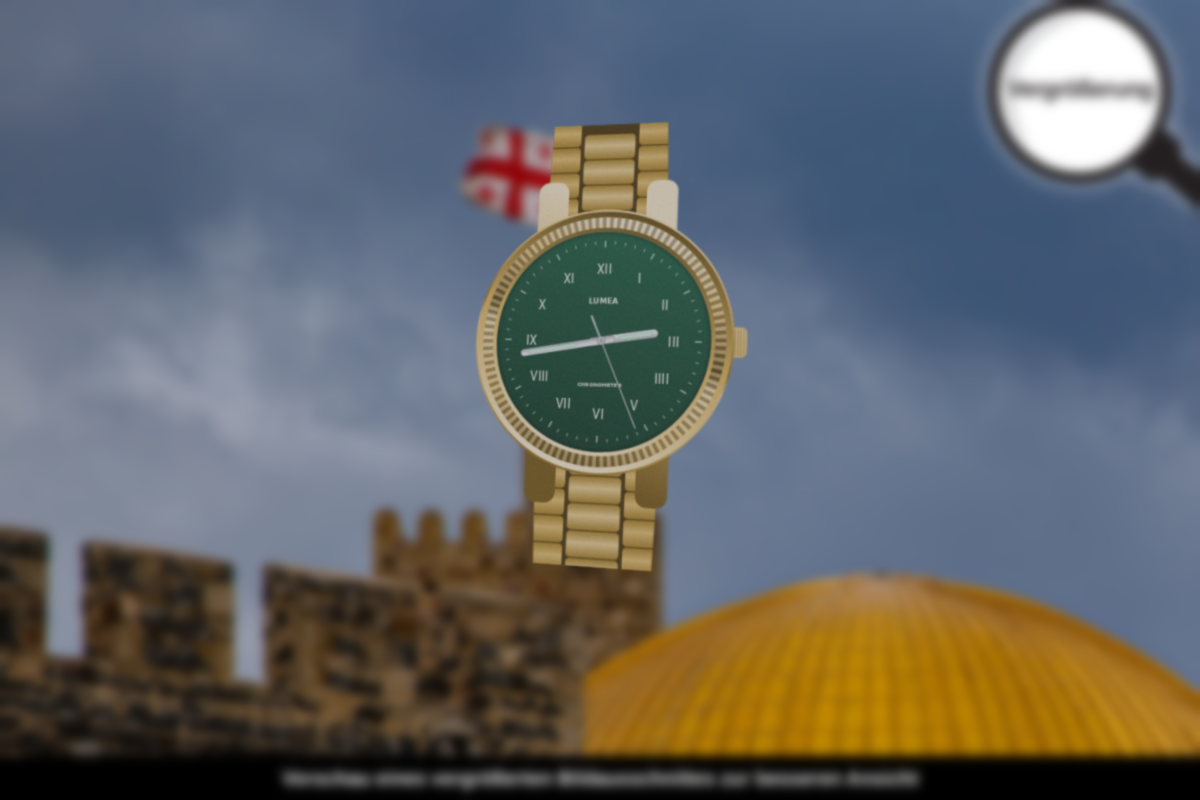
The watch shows 2:43:26
